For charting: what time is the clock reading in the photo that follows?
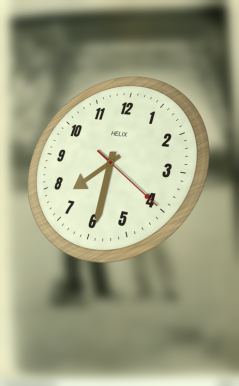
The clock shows 7:29:20
